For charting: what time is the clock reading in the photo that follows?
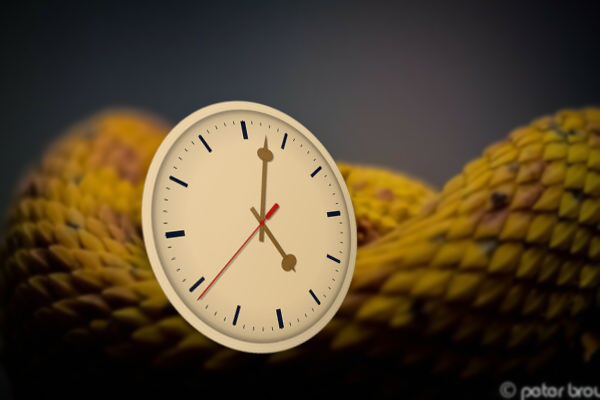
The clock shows 5:02:39
